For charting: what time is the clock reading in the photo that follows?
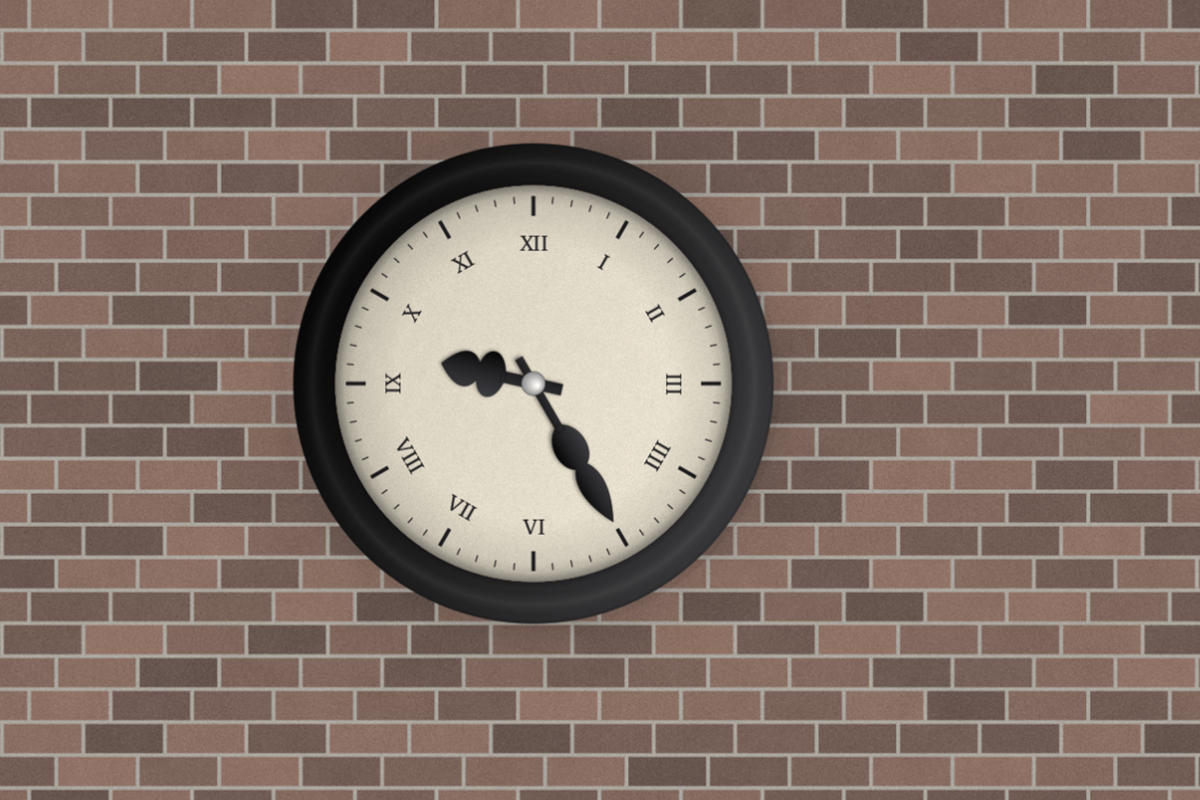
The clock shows 9:25
